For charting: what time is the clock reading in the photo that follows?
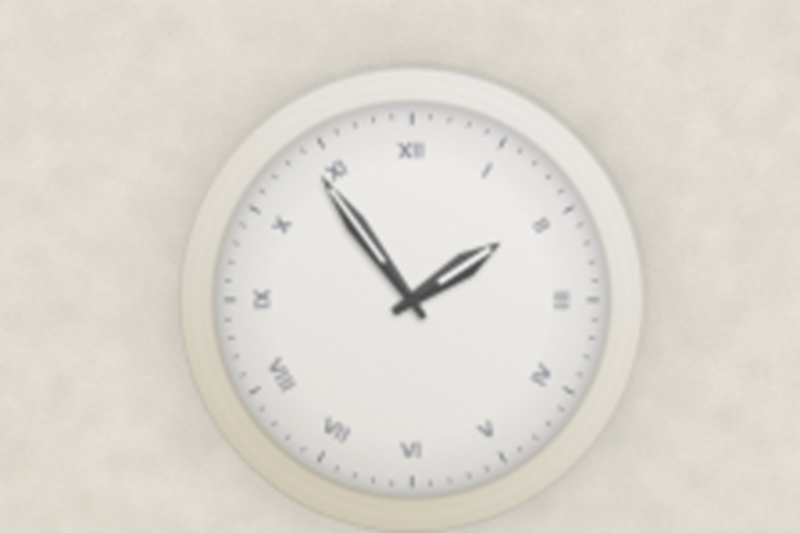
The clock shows 1:54
